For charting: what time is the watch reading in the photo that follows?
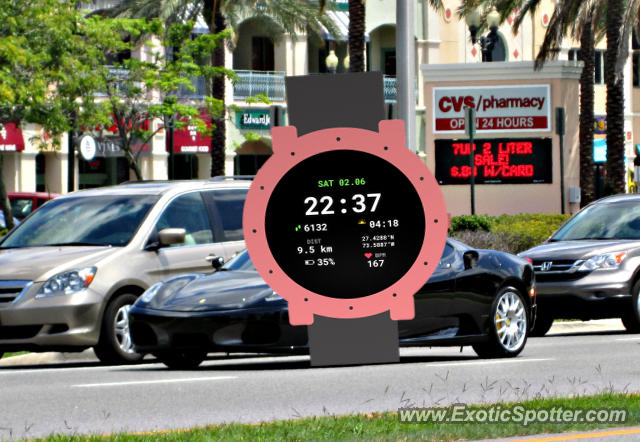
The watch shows 22:37
